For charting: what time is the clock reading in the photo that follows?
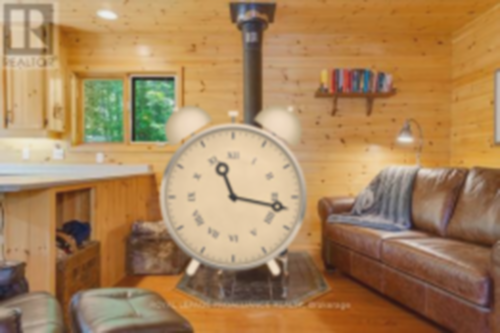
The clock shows 11:17
